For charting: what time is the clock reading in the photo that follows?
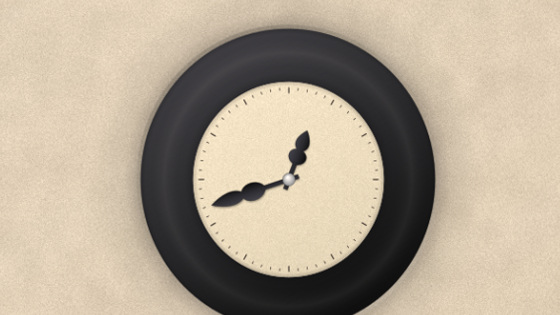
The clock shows 12:42
